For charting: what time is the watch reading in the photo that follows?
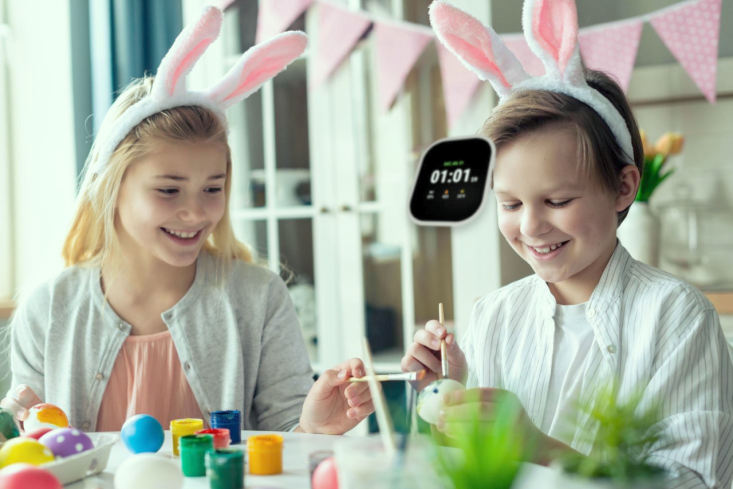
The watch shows 1:01
